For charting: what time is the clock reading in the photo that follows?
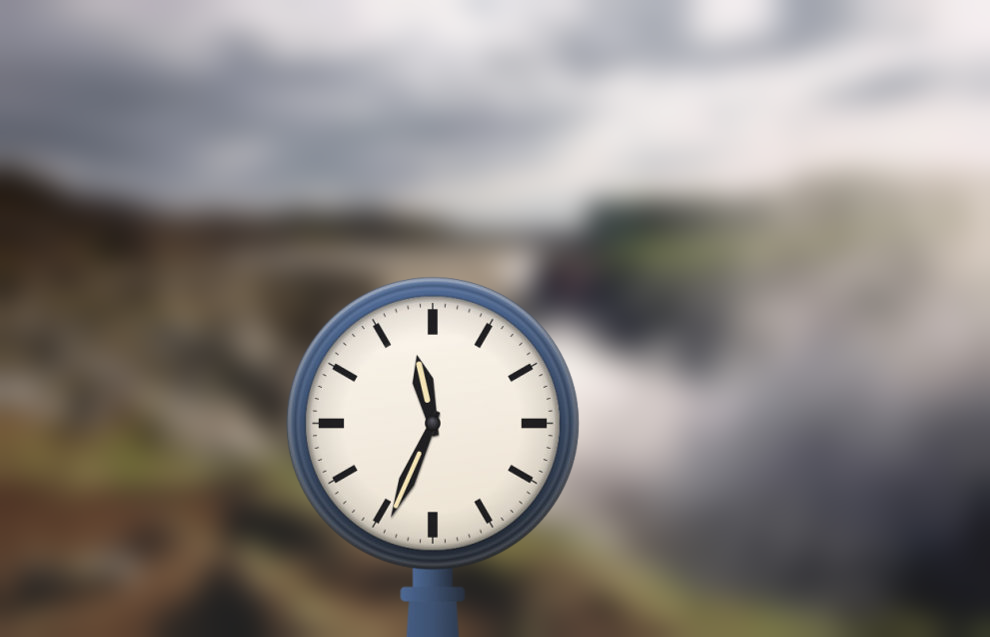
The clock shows 11:34
